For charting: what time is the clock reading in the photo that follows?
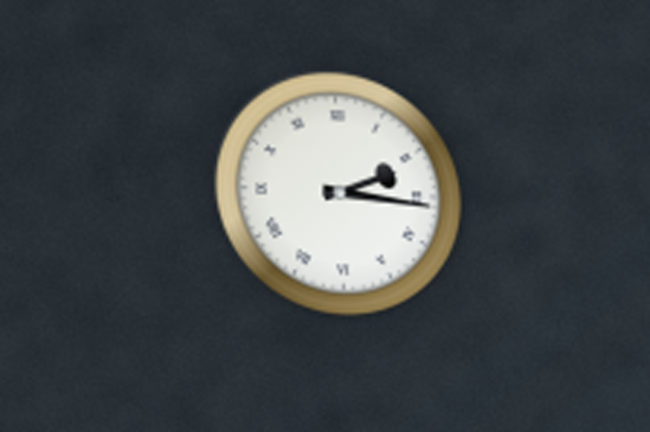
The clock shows 2:16
